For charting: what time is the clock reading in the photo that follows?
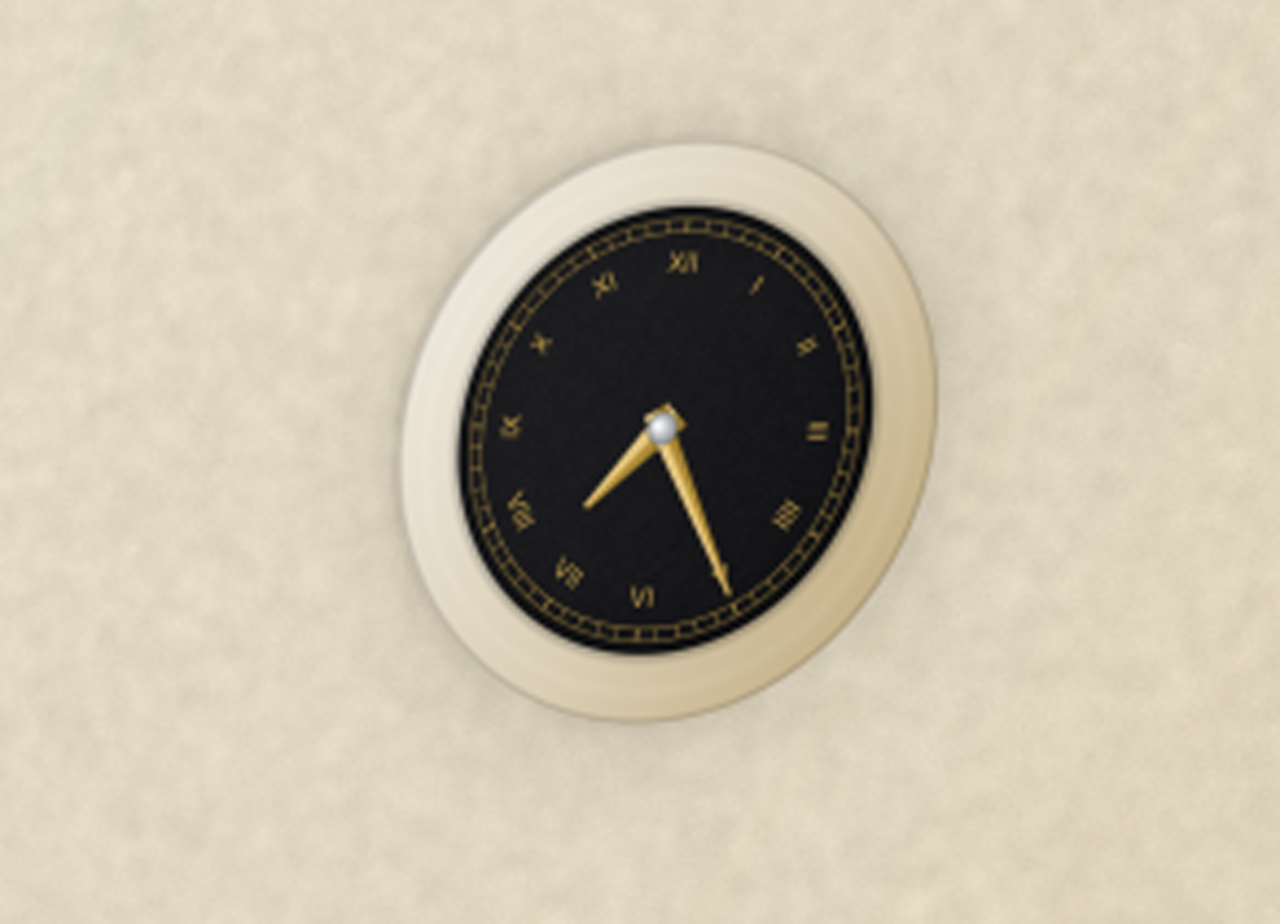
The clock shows 7:25
